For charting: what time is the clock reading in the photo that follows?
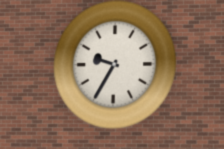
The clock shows 9:35
